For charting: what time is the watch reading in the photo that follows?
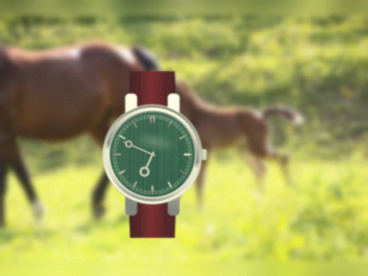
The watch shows 6:49
